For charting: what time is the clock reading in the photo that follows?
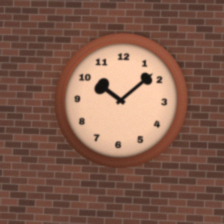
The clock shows 10:08
